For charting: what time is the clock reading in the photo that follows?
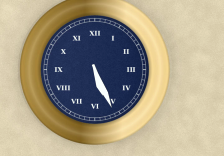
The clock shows 5:26
